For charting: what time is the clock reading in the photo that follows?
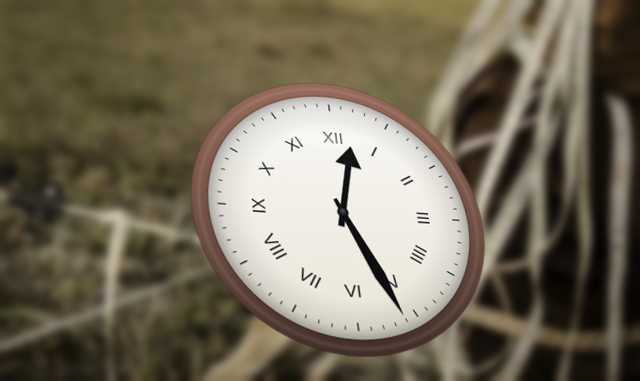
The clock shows 12:26
